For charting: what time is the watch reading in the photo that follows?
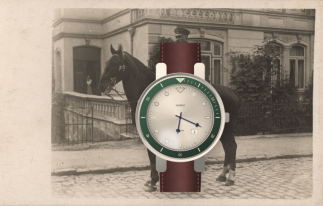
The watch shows 6:19
